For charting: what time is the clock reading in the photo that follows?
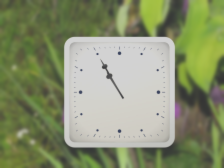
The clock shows 10:55
